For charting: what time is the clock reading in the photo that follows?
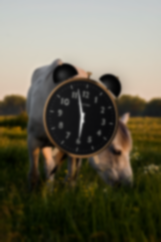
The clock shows 5:57
